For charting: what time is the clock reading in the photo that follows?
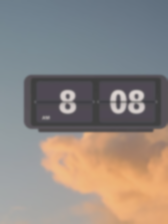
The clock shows 8:08
